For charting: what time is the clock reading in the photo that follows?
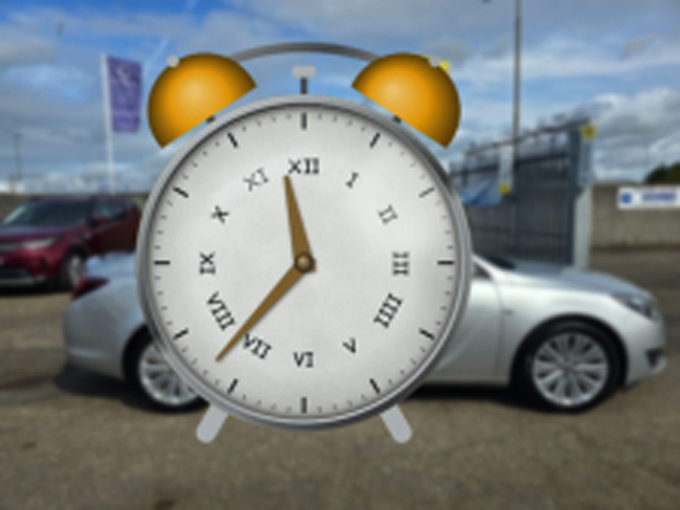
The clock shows 11:37
